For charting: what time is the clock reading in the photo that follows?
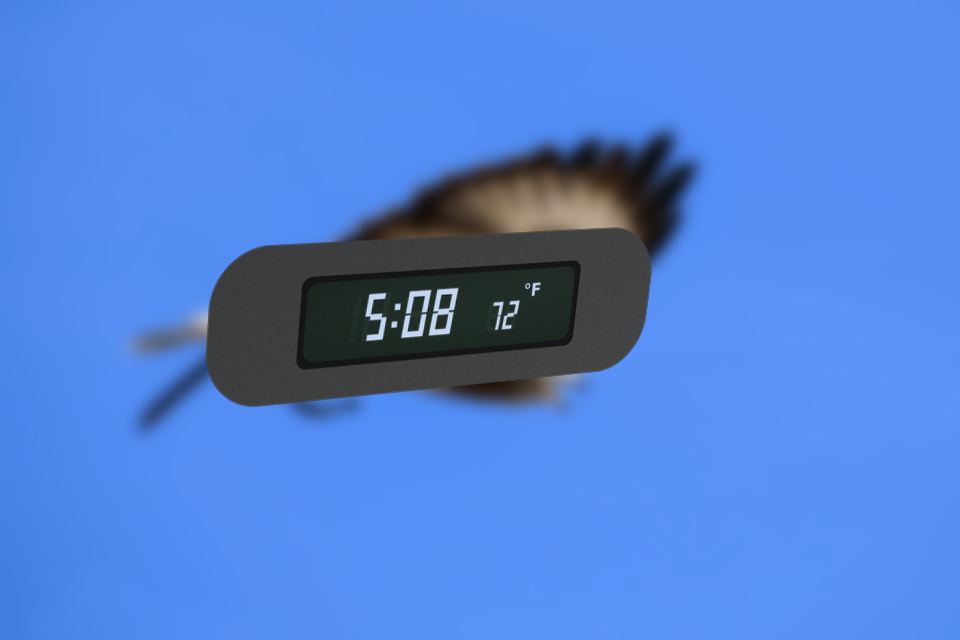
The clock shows 5:08
